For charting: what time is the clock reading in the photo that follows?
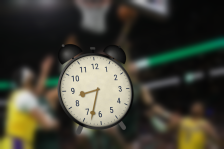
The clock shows 8:33
